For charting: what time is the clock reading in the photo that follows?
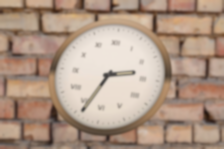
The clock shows 2:34
